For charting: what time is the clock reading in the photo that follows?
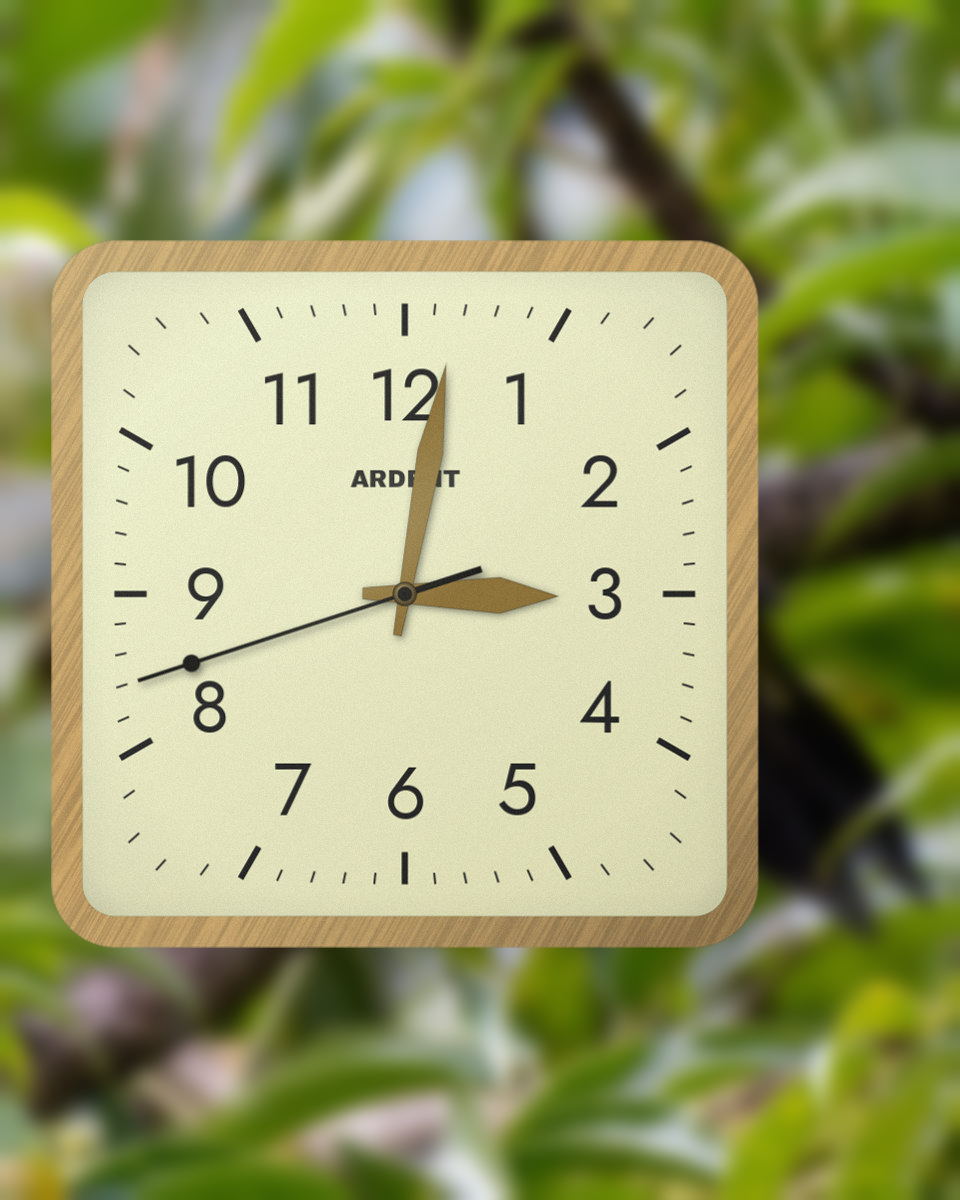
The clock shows 3:01:42
